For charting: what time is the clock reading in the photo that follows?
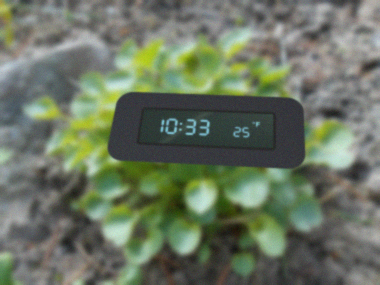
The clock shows 10:33
